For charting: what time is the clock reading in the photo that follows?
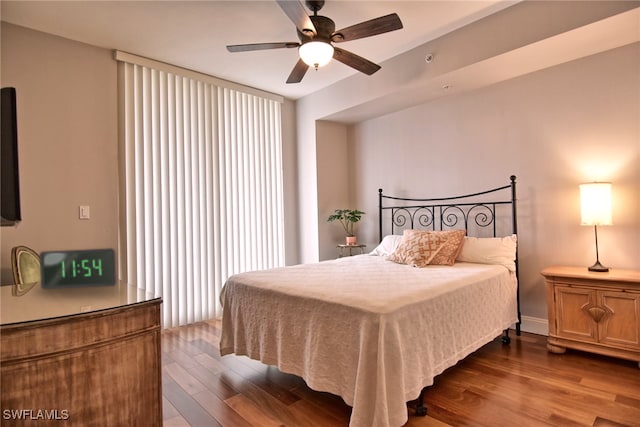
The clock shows 11:54
